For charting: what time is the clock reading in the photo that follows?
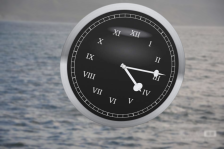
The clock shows 4:14
